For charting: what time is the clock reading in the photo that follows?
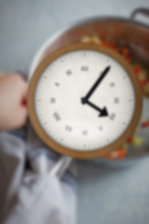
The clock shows 4:06
